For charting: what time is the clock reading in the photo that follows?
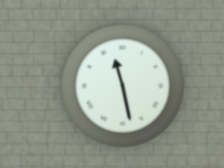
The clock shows 11:28
